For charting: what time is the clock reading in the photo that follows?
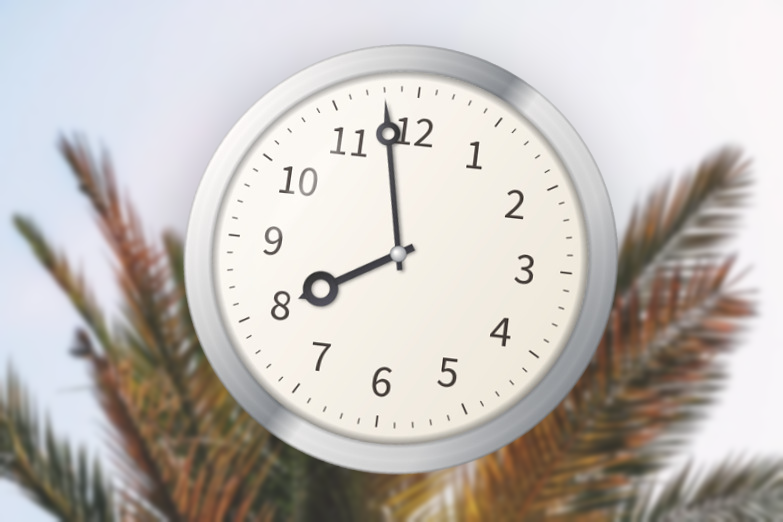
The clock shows 7:58
